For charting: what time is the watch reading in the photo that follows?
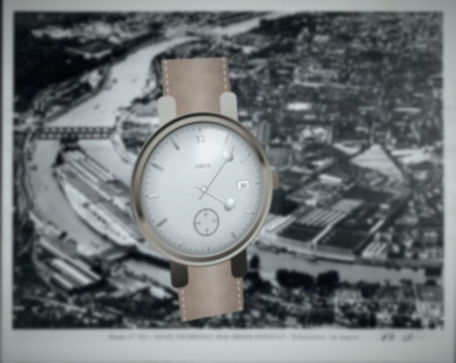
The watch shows 4:07
